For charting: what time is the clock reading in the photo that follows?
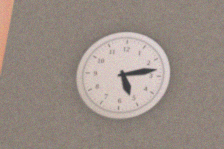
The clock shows 5:13
